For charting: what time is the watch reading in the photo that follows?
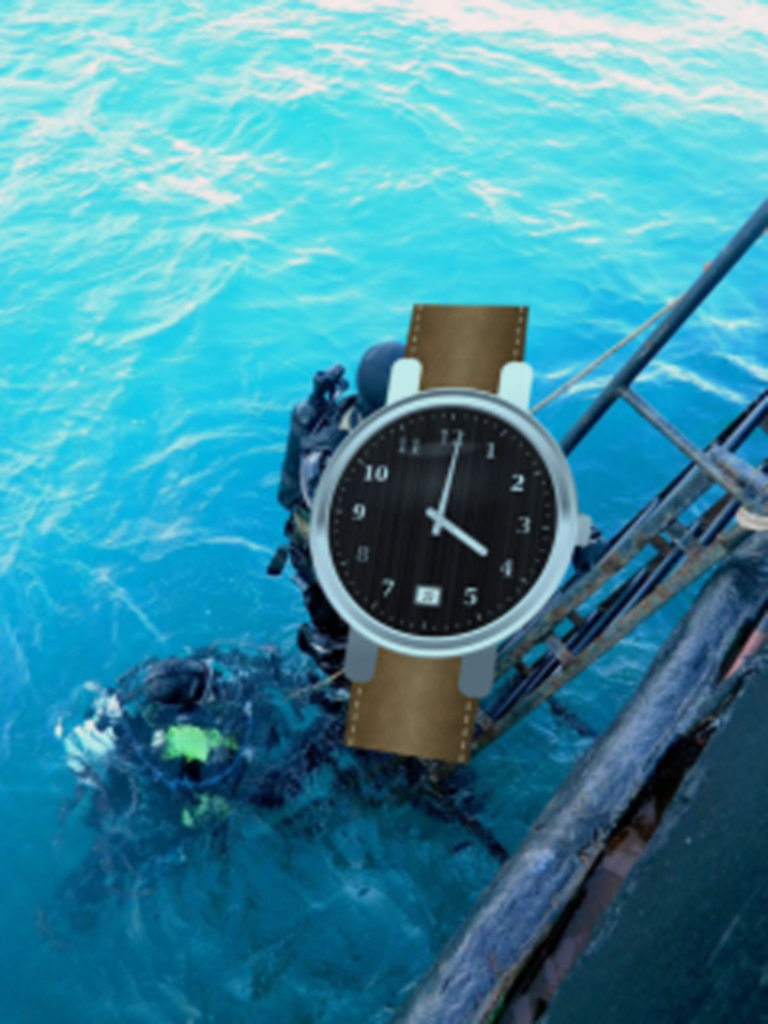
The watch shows 4:01
